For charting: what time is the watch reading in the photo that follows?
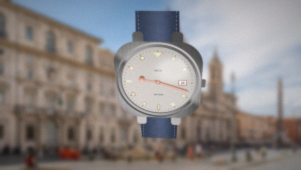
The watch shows 9:18
